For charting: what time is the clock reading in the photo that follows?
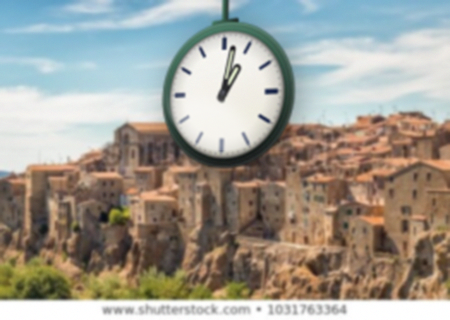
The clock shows 1:02
